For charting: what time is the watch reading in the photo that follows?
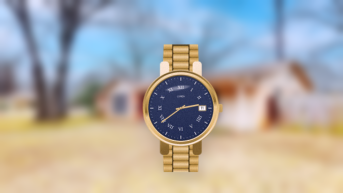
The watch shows 2:39
